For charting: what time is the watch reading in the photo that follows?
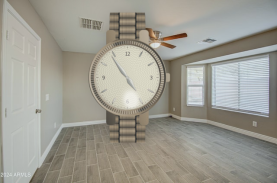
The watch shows 4:54
